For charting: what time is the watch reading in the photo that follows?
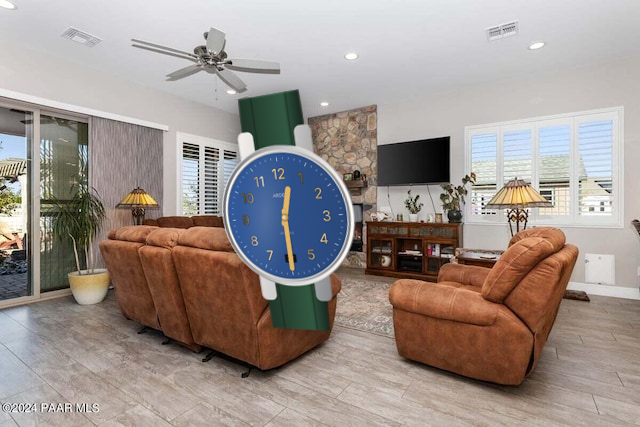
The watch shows 12:30
